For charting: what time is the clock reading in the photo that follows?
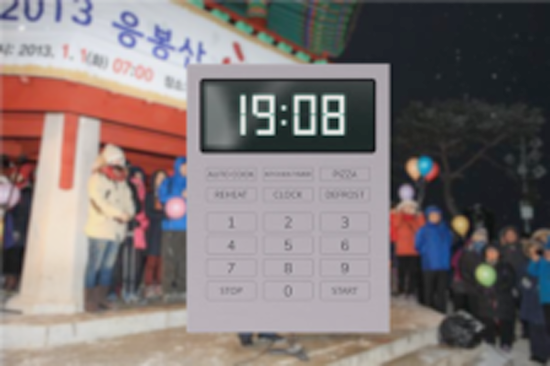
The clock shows 19:08
